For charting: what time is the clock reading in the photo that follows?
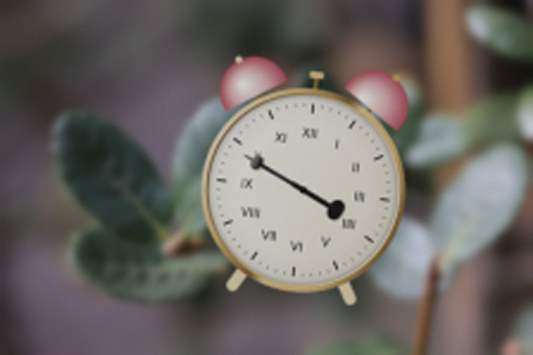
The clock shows 3:49
